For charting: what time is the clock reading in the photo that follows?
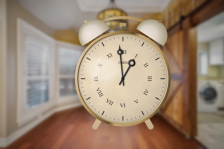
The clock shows 12:59
